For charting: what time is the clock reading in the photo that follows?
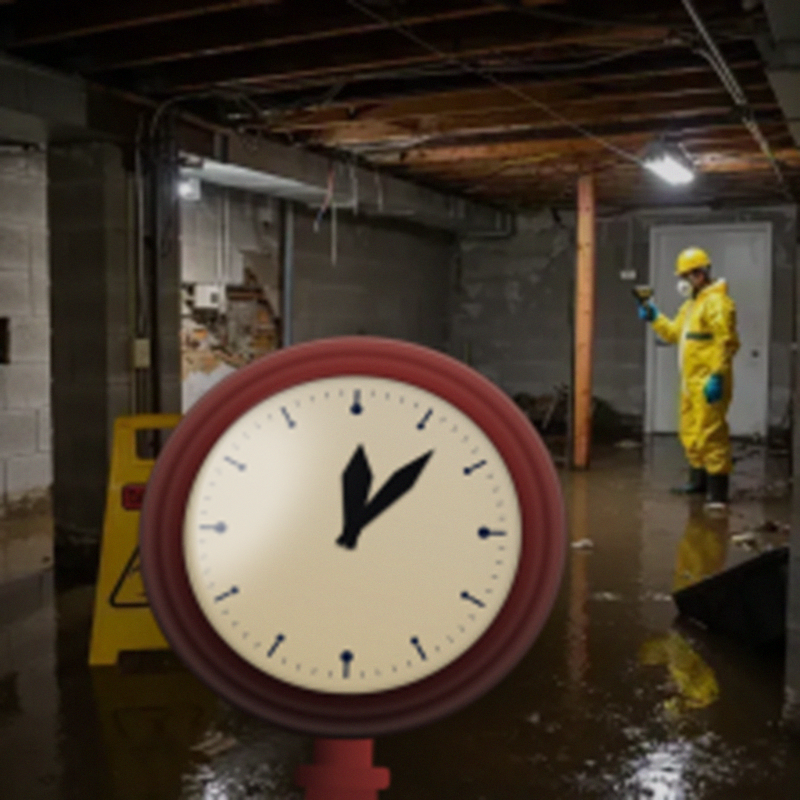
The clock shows 12:07
